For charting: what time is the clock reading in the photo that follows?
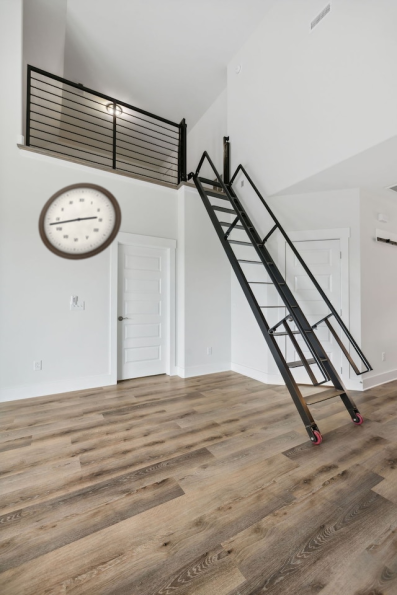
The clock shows 2:43
